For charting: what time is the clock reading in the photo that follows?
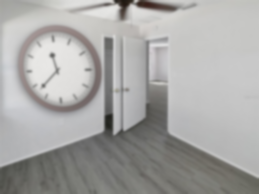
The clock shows 11:38
